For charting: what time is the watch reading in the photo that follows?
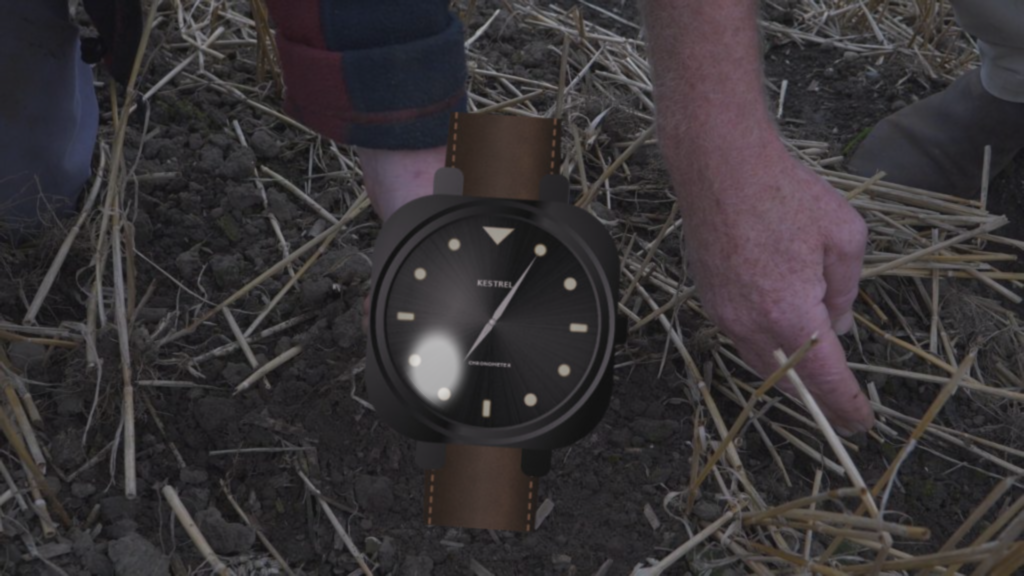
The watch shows 7:05
